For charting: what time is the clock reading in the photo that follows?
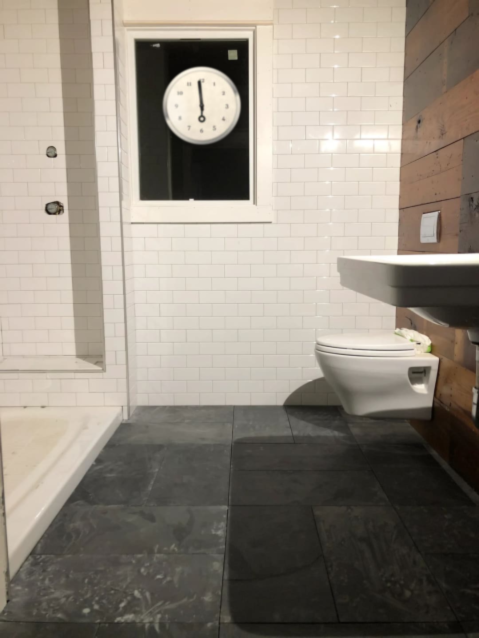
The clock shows 5:59
